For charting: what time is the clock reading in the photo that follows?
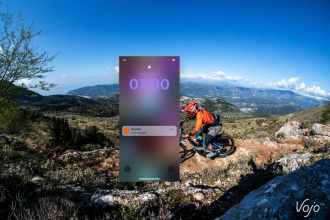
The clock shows 7:30
